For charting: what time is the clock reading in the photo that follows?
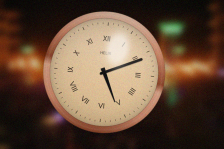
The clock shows 5:11
